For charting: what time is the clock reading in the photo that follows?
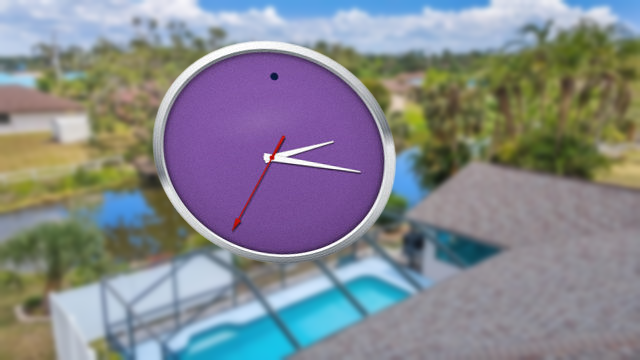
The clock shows 2:15:34
